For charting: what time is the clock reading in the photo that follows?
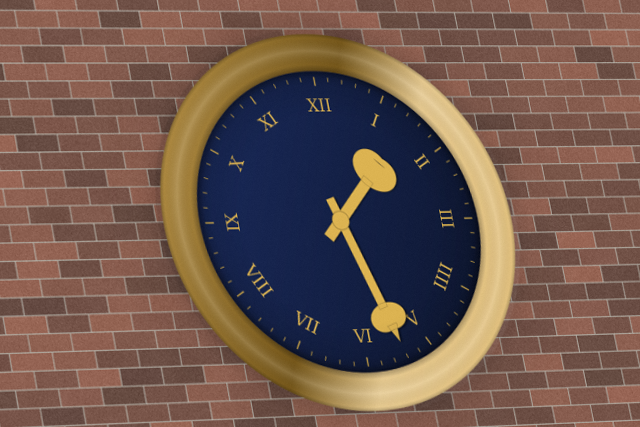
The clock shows 1:27
